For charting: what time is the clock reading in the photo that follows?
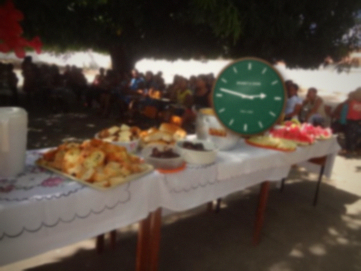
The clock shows 2:47
